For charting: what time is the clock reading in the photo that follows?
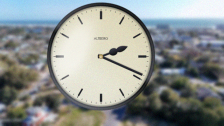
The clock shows 2:19
